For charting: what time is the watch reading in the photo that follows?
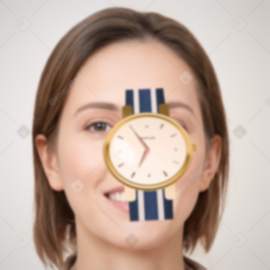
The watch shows 6:55
